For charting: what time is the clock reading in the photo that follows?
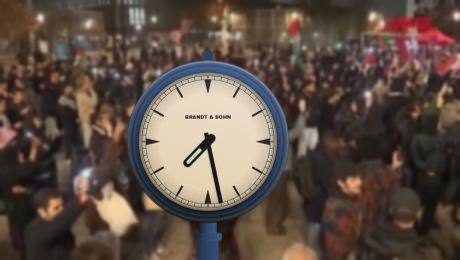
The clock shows 7:28
